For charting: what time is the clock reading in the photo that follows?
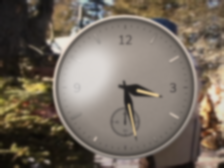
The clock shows 3:28
